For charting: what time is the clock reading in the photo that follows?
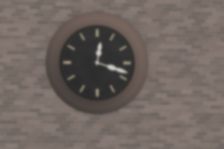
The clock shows 12:18
